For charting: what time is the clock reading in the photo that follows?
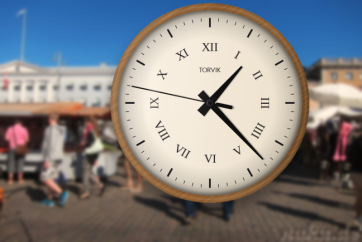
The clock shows 1:22:47
